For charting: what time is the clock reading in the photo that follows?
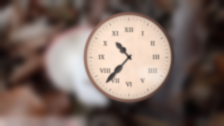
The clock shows 10:37
